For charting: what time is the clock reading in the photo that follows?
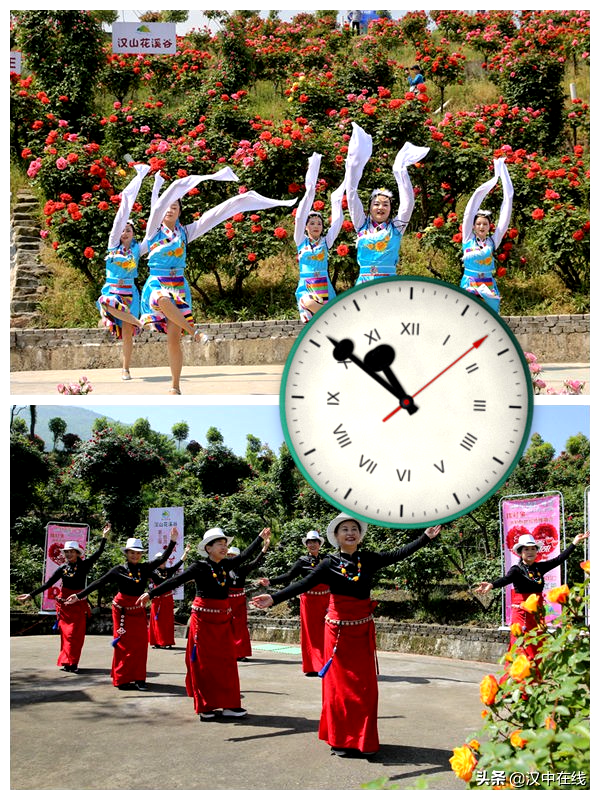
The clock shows 10:51:08
